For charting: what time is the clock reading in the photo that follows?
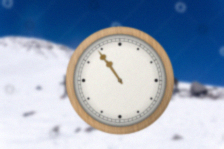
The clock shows 10:54
